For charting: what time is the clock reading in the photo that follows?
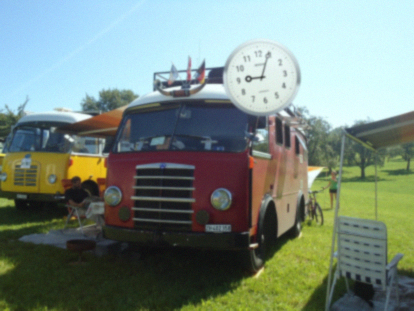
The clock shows 9:04
